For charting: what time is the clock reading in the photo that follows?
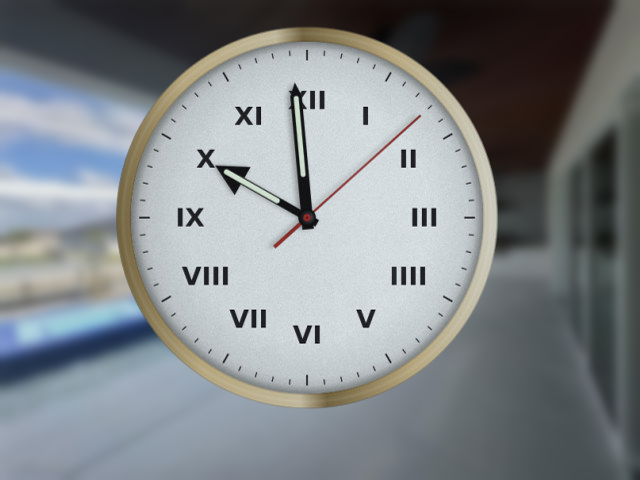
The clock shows 9:59:08
